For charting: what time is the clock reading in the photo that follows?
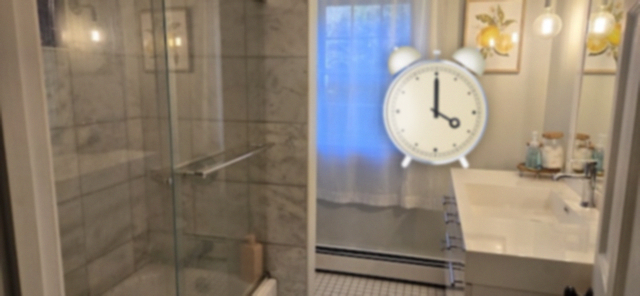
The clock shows 4:00
